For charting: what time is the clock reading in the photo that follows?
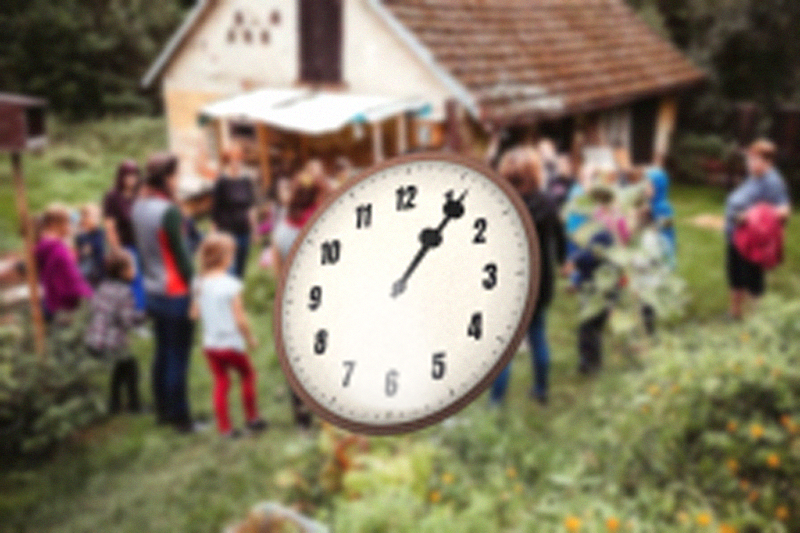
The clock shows 1:06
